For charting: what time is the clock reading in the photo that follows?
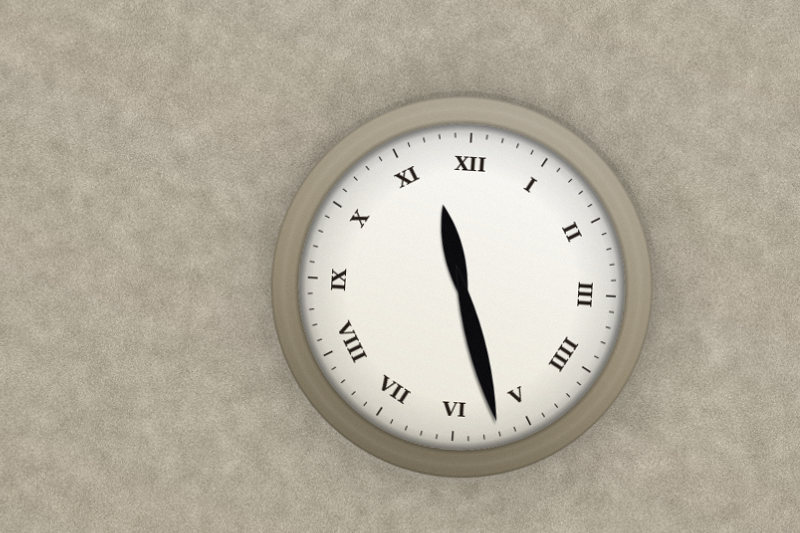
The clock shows 11:27
